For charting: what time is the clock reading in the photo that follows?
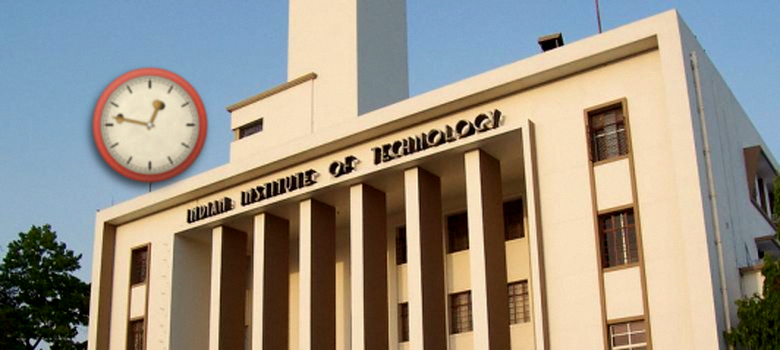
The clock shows 12:47
